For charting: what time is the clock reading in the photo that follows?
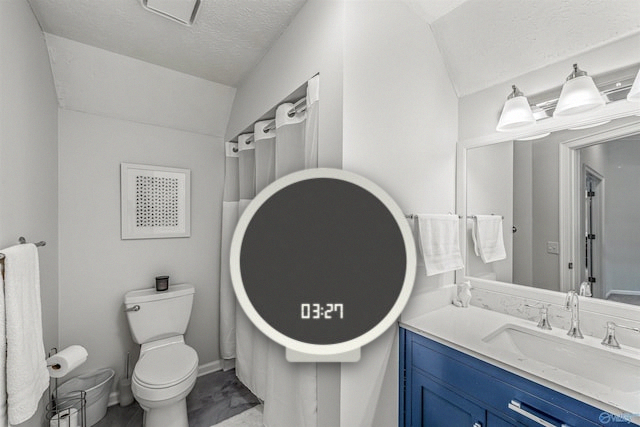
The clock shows 3:27
